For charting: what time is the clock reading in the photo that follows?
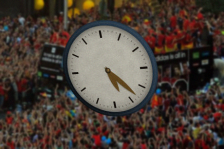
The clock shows 5:23
